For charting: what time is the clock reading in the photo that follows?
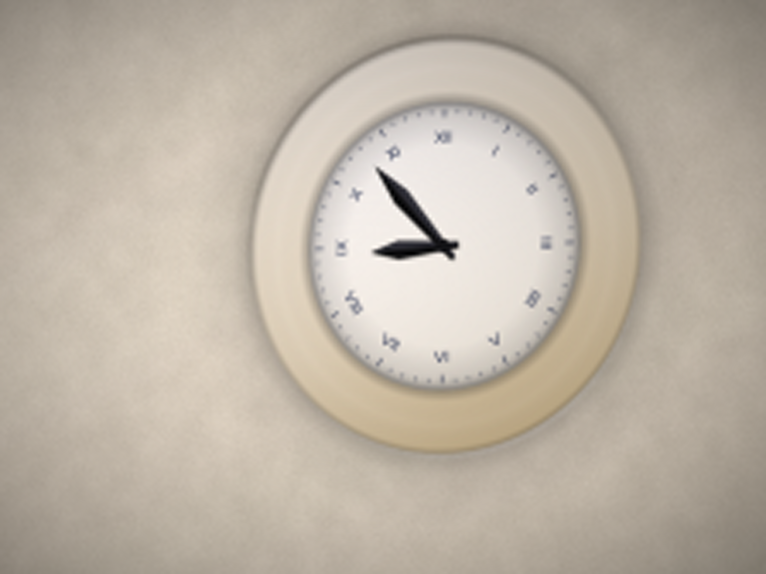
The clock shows 8:53
